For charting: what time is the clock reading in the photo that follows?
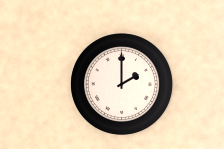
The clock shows 2:00
